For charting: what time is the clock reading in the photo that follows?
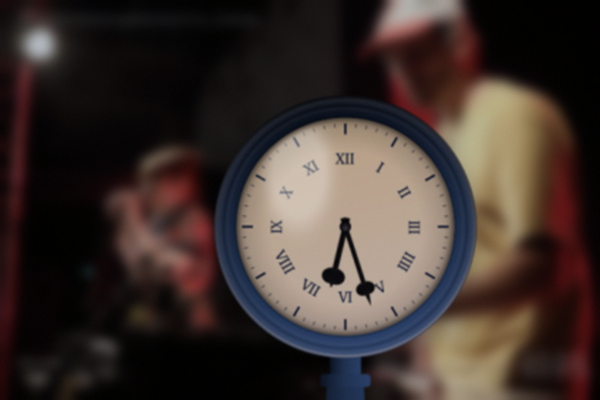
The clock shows 6:27
